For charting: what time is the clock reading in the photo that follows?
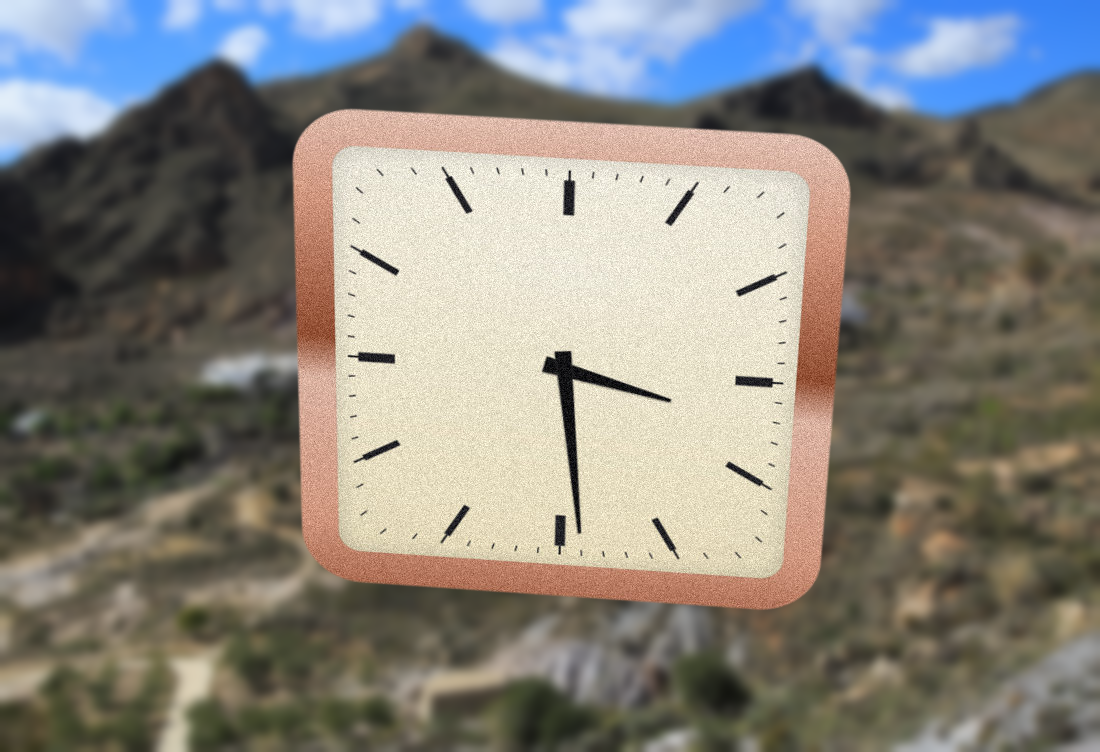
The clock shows 3:29
